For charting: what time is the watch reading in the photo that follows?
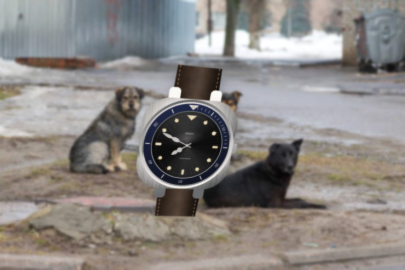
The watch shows 7:49
